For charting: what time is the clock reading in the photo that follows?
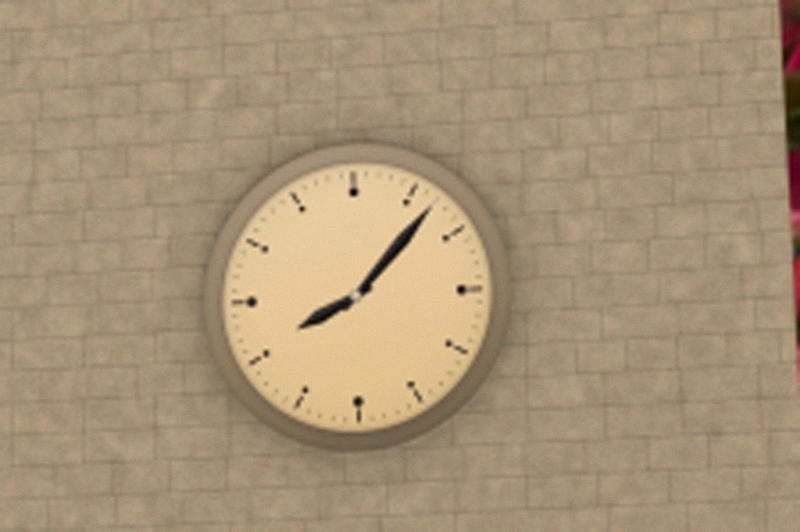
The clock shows 8:07
